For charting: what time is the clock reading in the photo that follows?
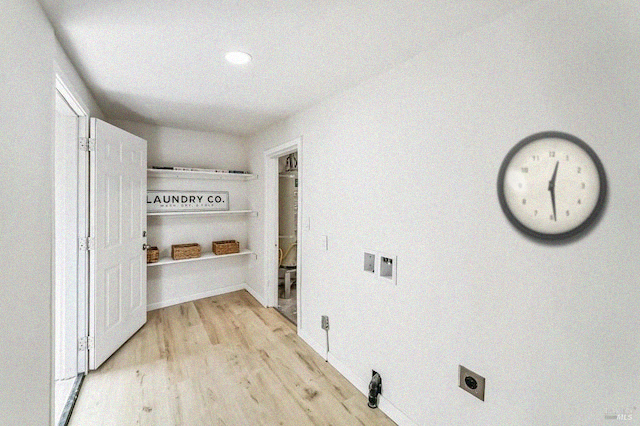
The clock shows 12:29
